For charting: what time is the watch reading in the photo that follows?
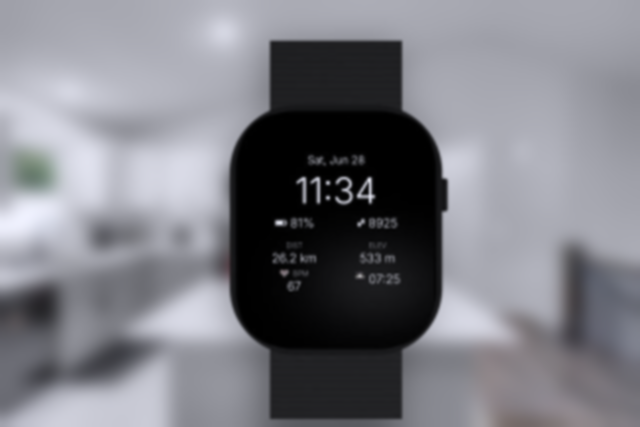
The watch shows 11:34
